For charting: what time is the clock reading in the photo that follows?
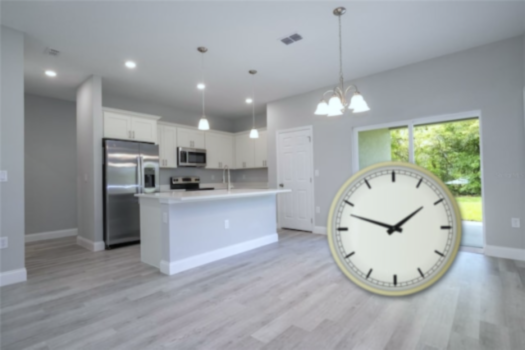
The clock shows 1:48
